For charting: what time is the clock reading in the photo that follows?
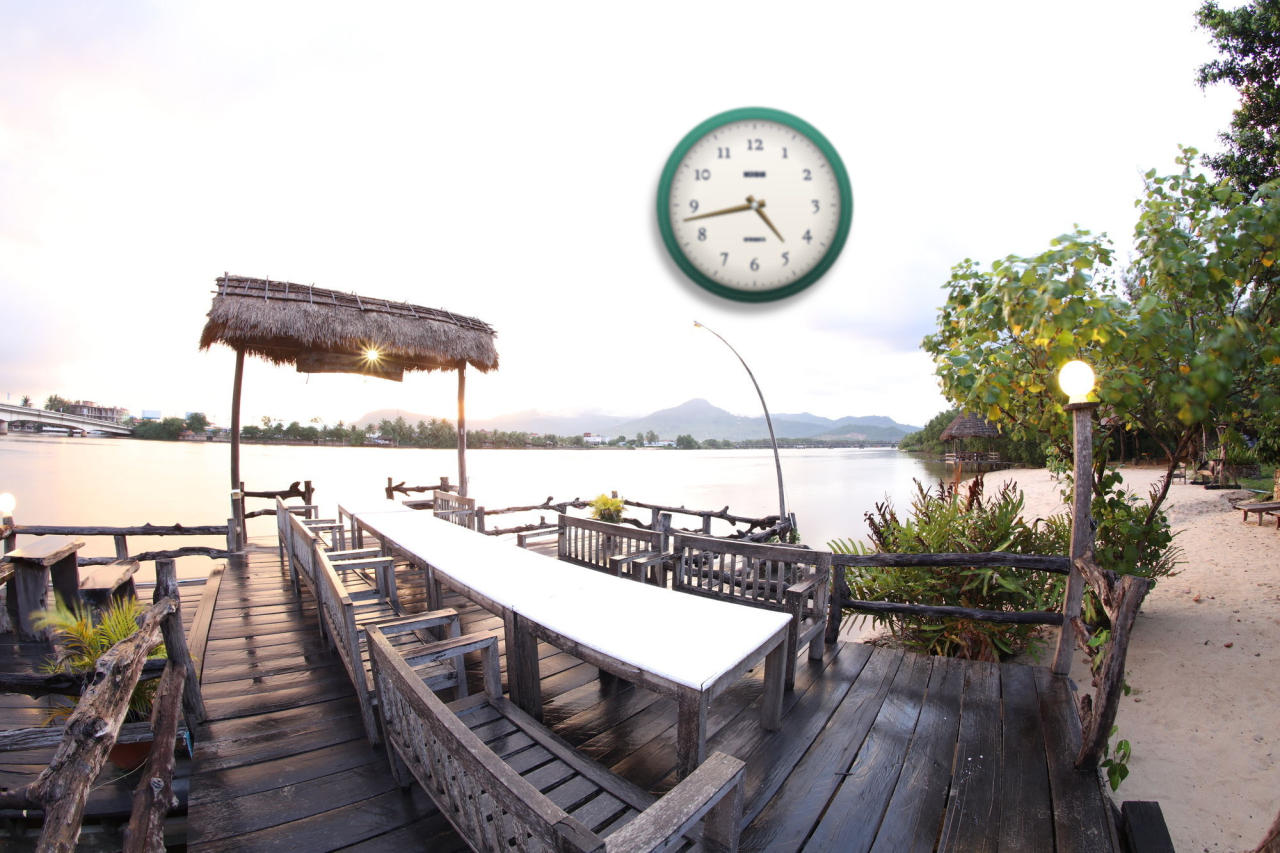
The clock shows 4:43
